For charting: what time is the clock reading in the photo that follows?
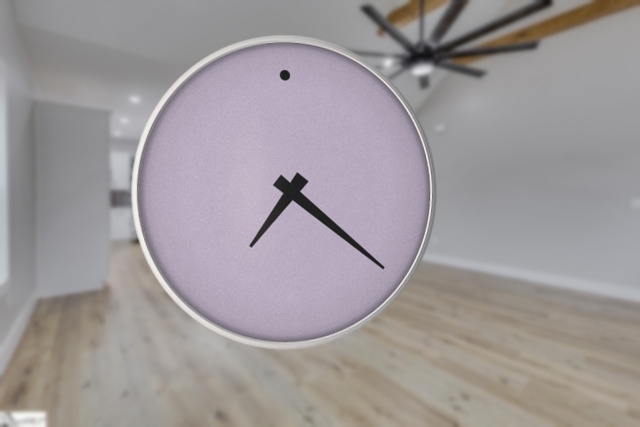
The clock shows 7:22
